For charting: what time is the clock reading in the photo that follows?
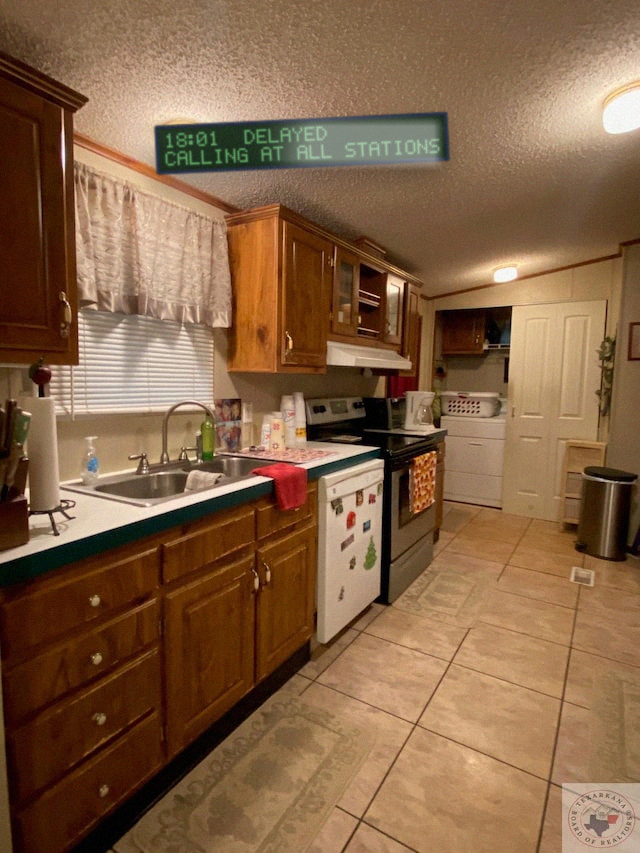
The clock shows 18:01
